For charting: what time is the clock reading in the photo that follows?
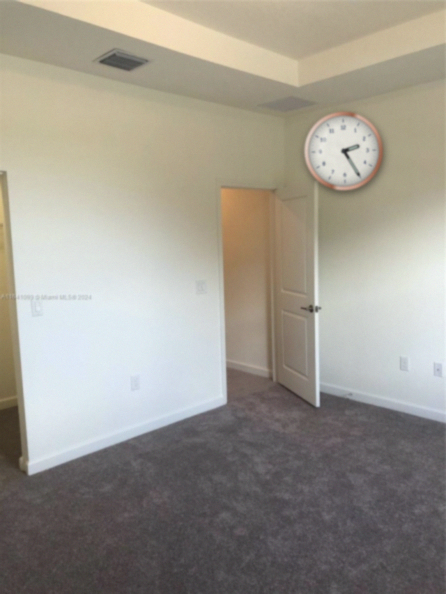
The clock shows 2:25
